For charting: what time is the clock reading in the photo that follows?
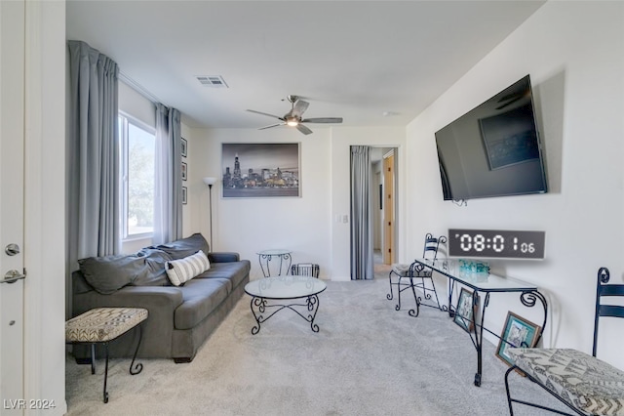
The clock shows 8:01:06
